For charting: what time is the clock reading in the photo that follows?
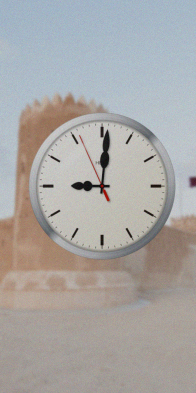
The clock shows 9:00:56
